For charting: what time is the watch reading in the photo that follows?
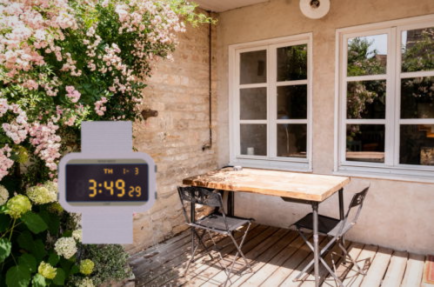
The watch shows 3:49:29
